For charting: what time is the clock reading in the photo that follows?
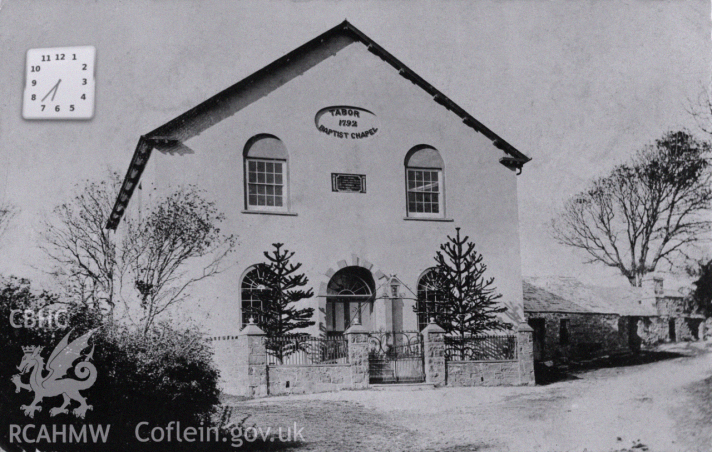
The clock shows 6:37
